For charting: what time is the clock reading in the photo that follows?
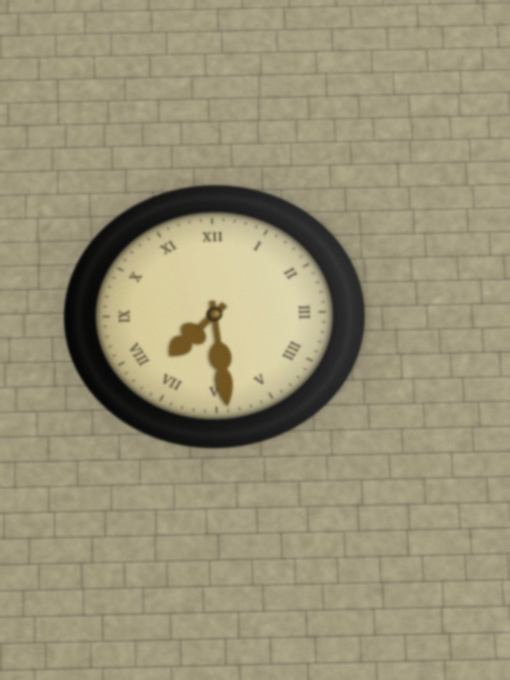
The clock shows 7:29
